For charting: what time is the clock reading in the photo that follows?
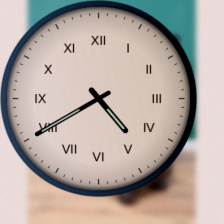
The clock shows 4:40
